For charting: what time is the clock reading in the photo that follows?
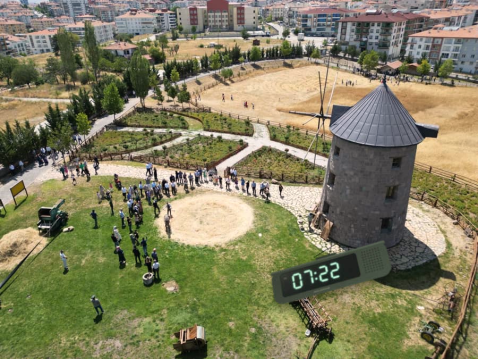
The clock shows 7:22
